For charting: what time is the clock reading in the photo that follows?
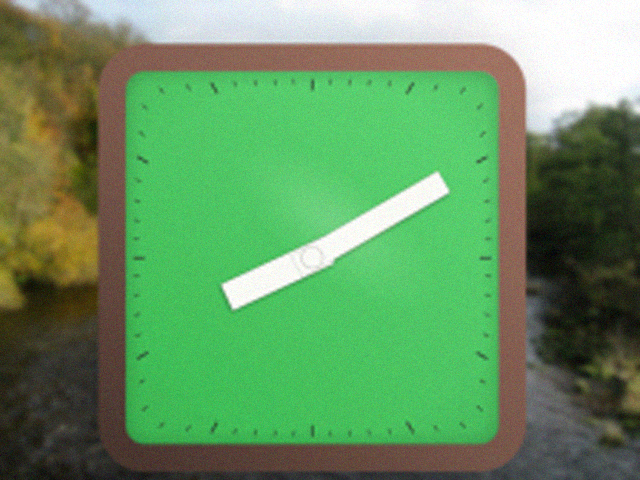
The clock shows 8:10
